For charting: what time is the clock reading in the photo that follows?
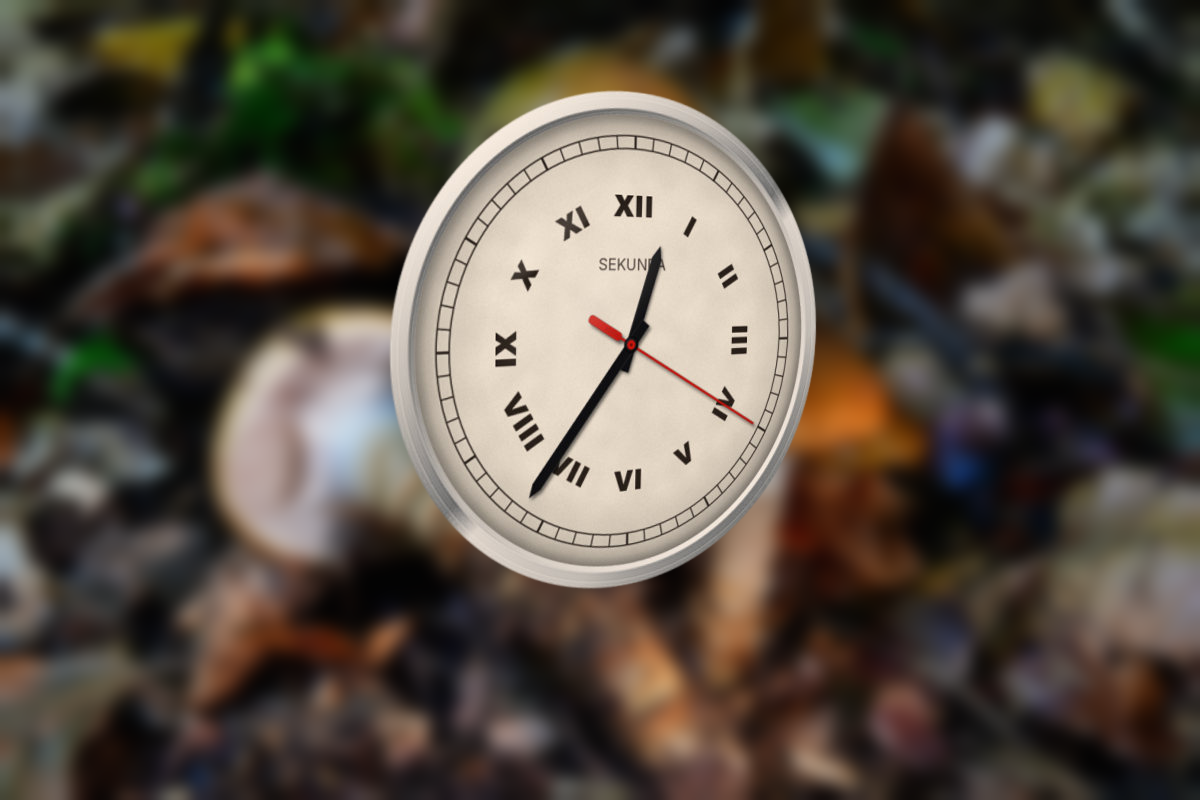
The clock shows 12:36:20
